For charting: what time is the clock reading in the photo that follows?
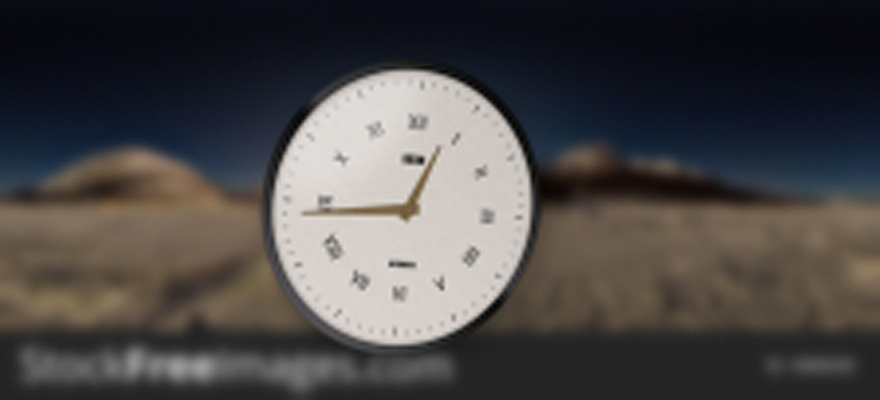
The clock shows 12:44
